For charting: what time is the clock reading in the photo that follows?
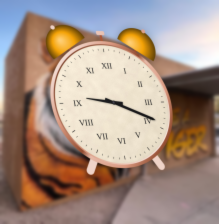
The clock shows 9:19
